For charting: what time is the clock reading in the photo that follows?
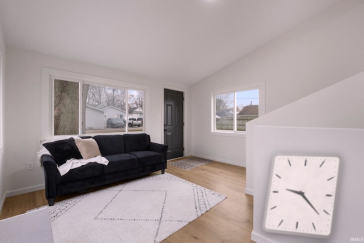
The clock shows 9:22
